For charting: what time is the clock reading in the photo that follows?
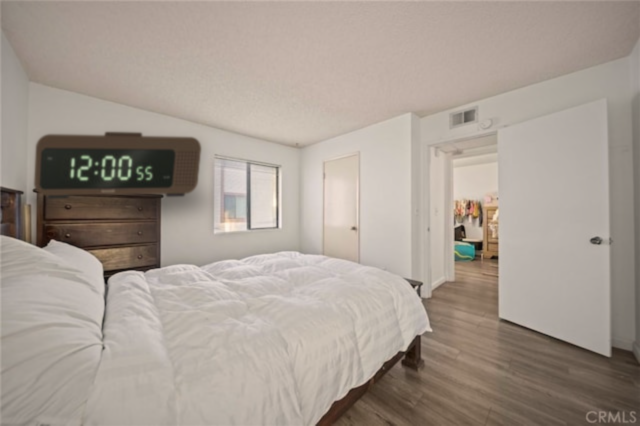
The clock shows 12:00:55
